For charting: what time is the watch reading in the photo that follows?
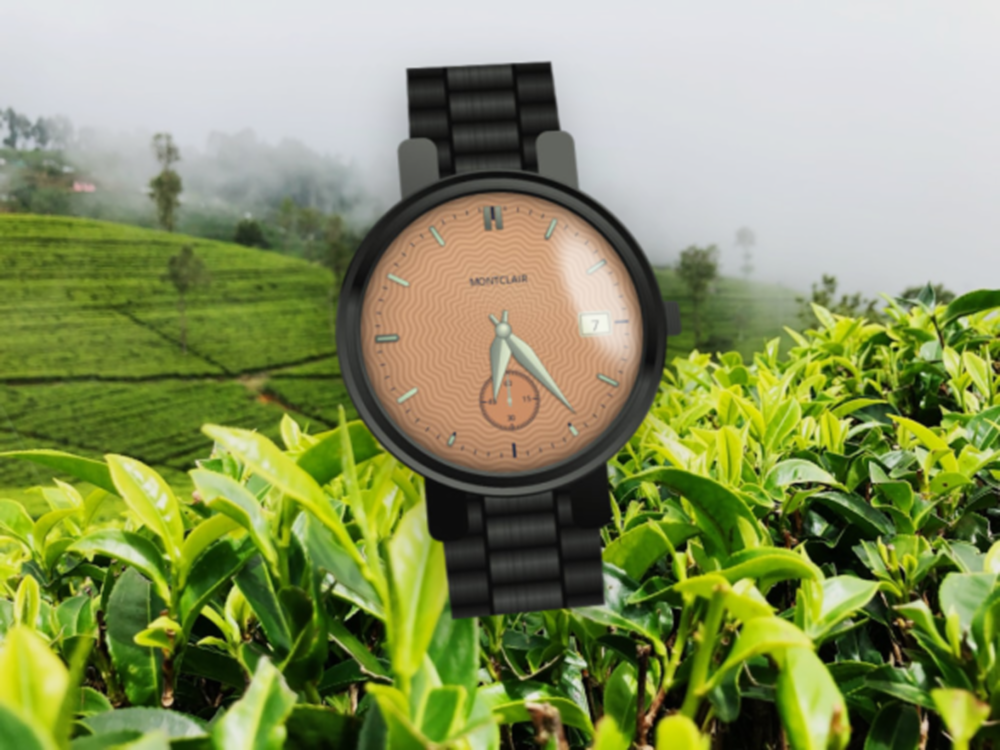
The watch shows 6:24
